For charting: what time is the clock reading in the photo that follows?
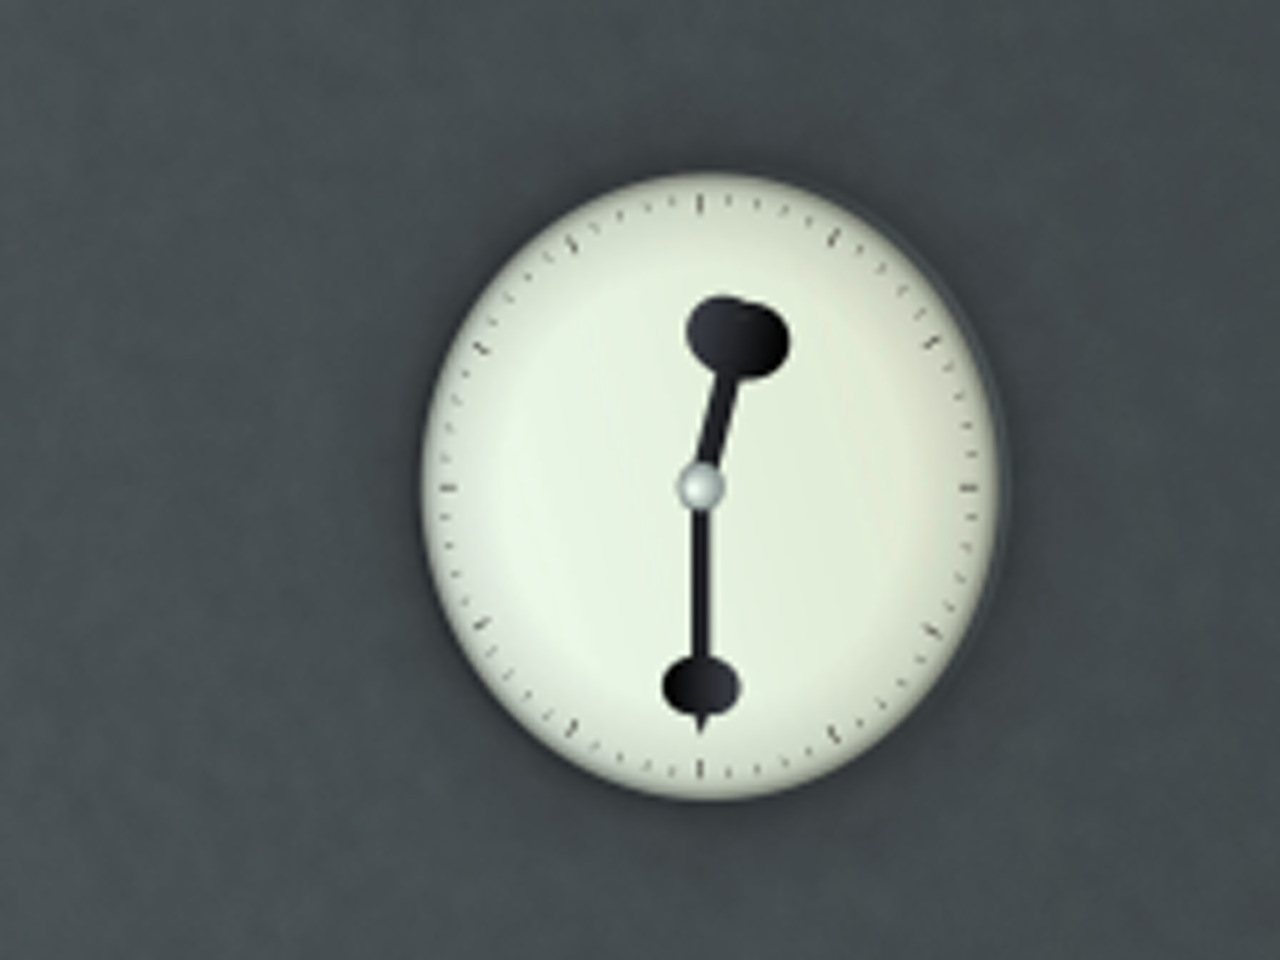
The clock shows 12:30
